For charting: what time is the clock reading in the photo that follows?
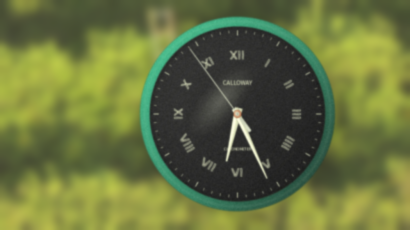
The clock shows 6:25:54
